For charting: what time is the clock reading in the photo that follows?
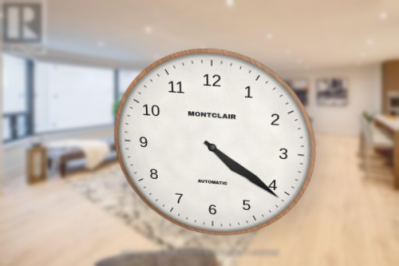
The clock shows 4:21
